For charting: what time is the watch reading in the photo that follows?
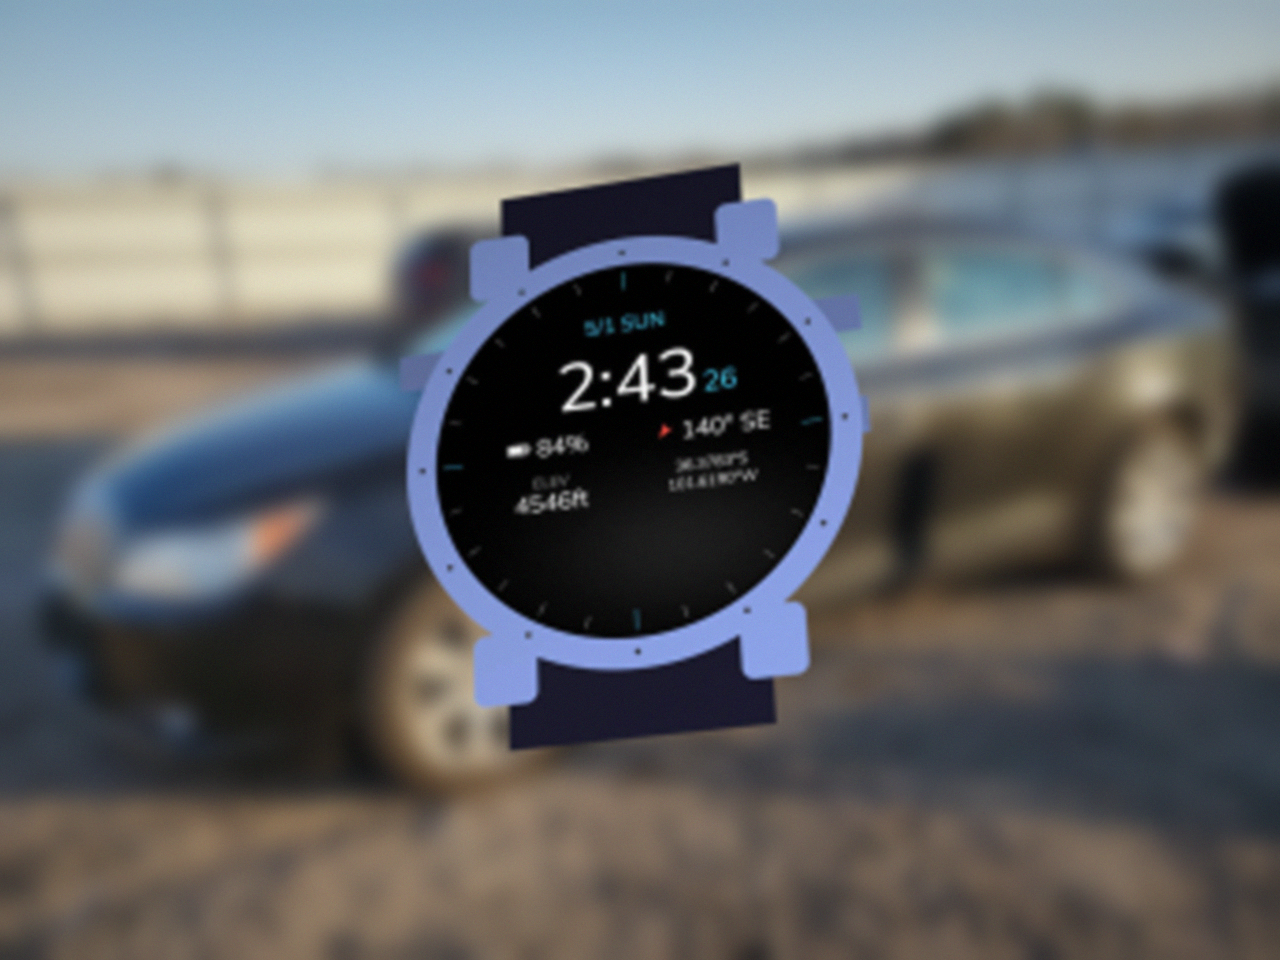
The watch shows 2:43
